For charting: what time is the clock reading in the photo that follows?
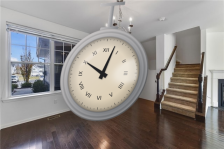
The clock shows 10:03
